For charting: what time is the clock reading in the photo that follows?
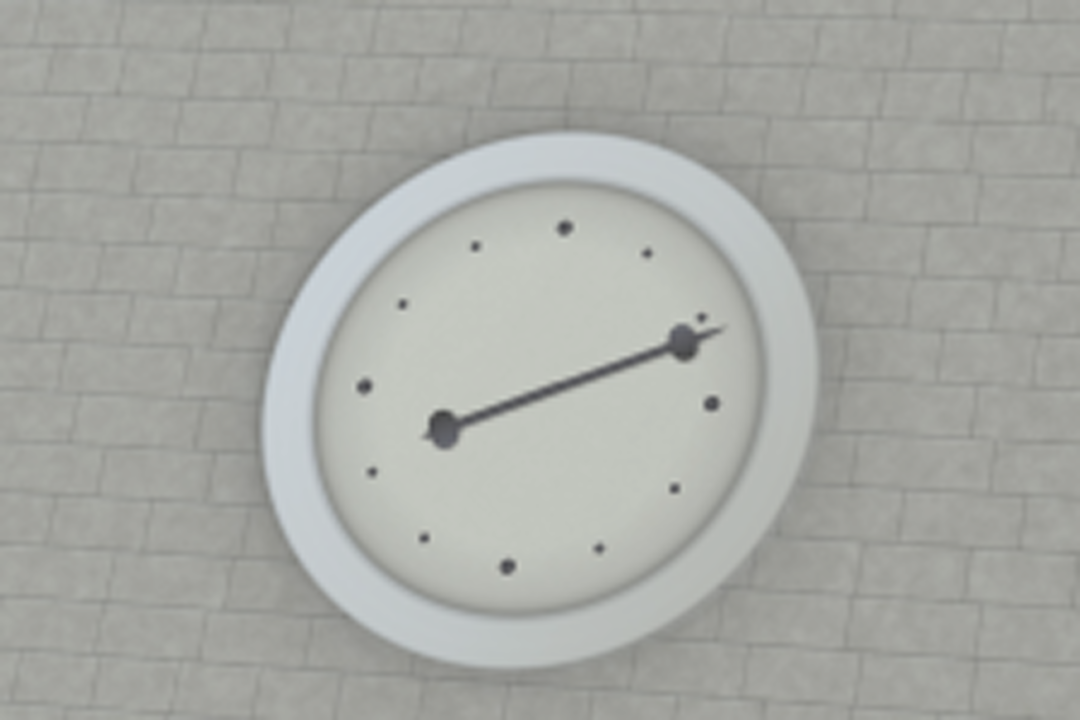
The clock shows 8:11
